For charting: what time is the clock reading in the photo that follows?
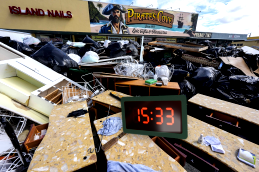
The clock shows 15:33
